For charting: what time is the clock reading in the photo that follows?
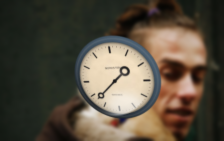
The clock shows 1:38
